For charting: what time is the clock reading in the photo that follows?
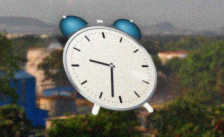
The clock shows 9:32
